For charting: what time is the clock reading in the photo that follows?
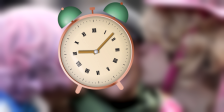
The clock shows 9:08
